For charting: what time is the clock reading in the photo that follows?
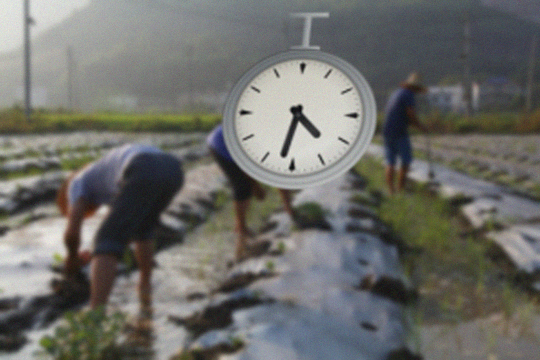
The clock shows 4:32
